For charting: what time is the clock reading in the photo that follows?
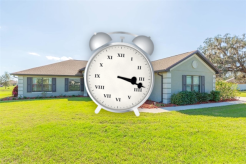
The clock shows 3:18
